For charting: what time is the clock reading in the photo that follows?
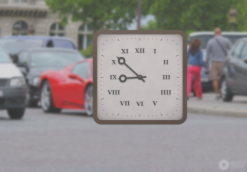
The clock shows 8:52
